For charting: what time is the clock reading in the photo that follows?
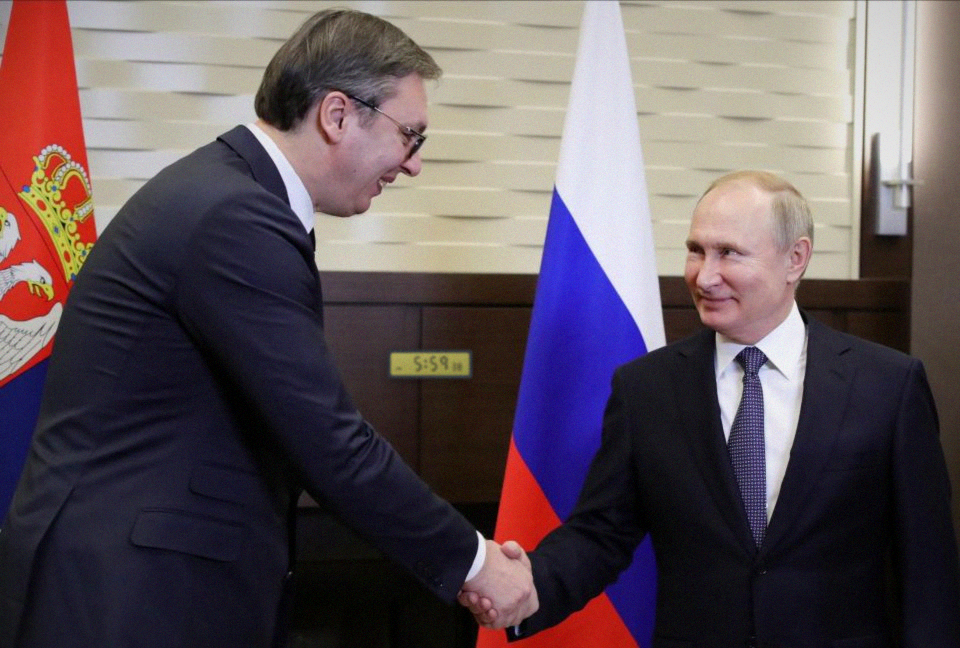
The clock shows 5:59
